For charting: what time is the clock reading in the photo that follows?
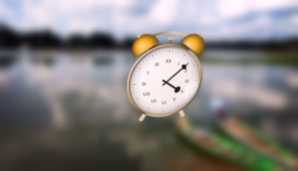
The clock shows 4:08
